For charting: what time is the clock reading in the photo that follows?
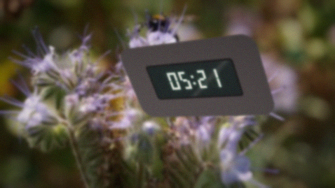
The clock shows 5:21
